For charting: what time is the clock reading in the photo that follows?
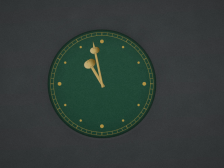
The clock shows 10:58
